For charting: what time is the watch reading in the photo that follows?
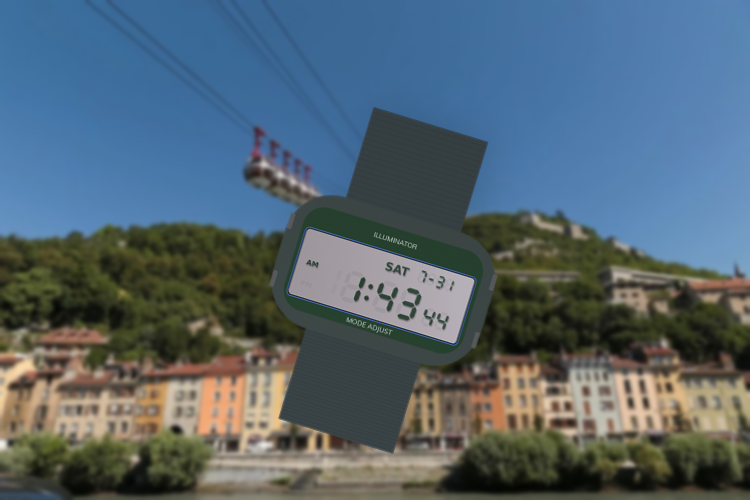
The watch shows 1:43:44
